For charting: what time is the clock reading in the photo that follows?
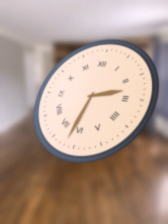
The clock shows 2:32
